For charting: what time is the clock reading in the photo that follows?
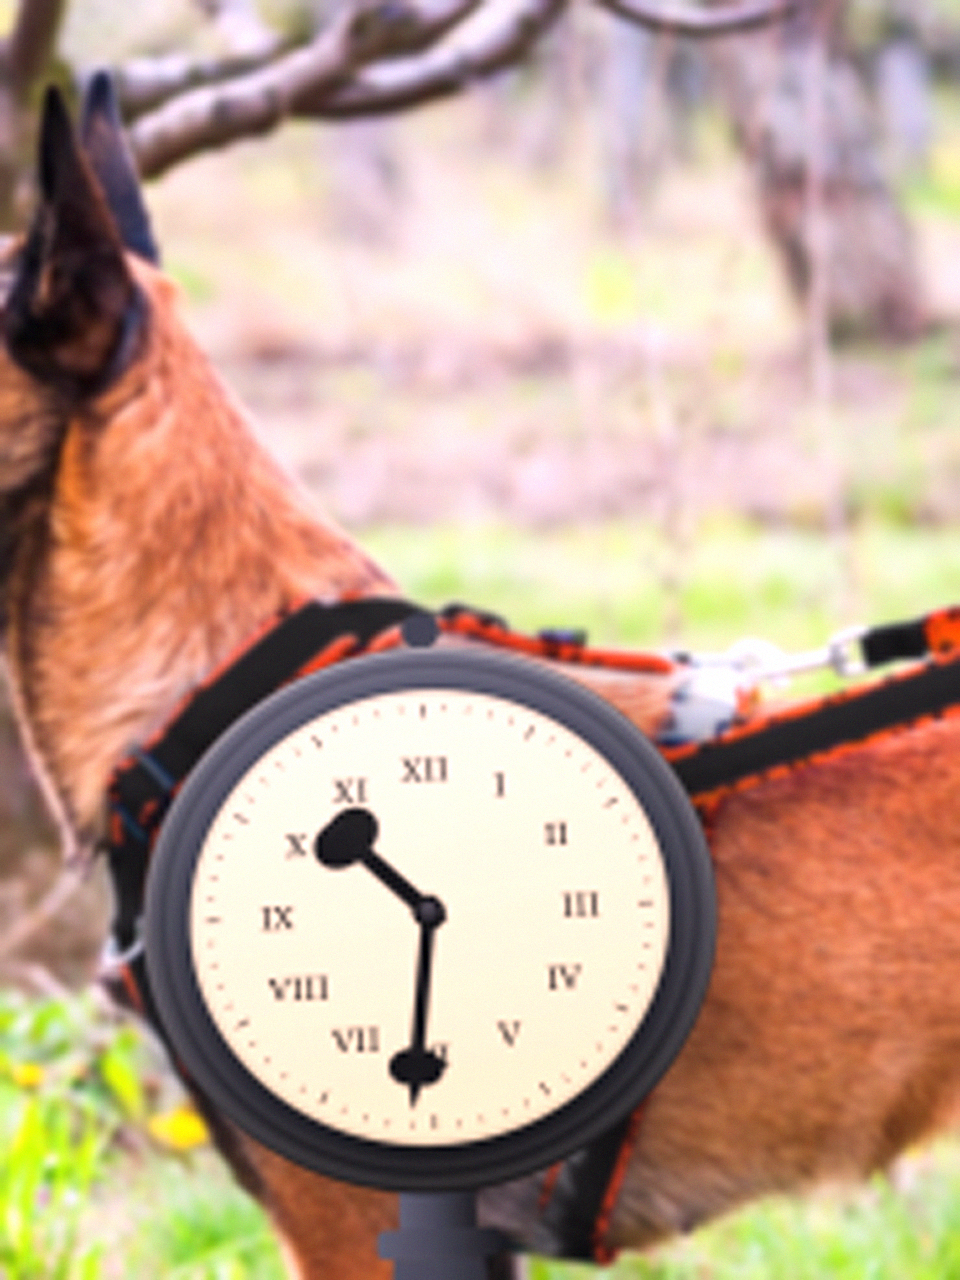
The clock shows 10:31
